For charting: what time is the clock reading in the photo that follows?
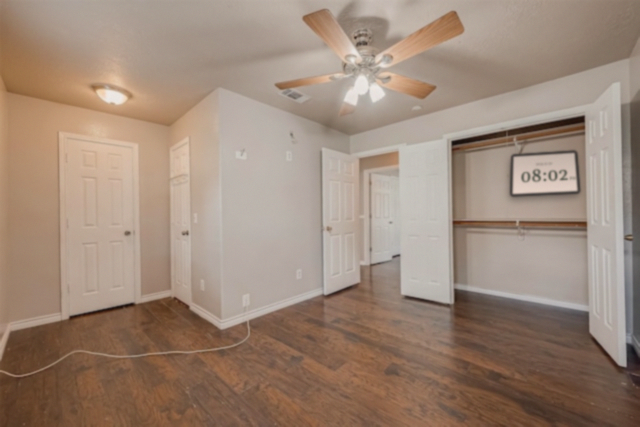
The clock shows 8:02
